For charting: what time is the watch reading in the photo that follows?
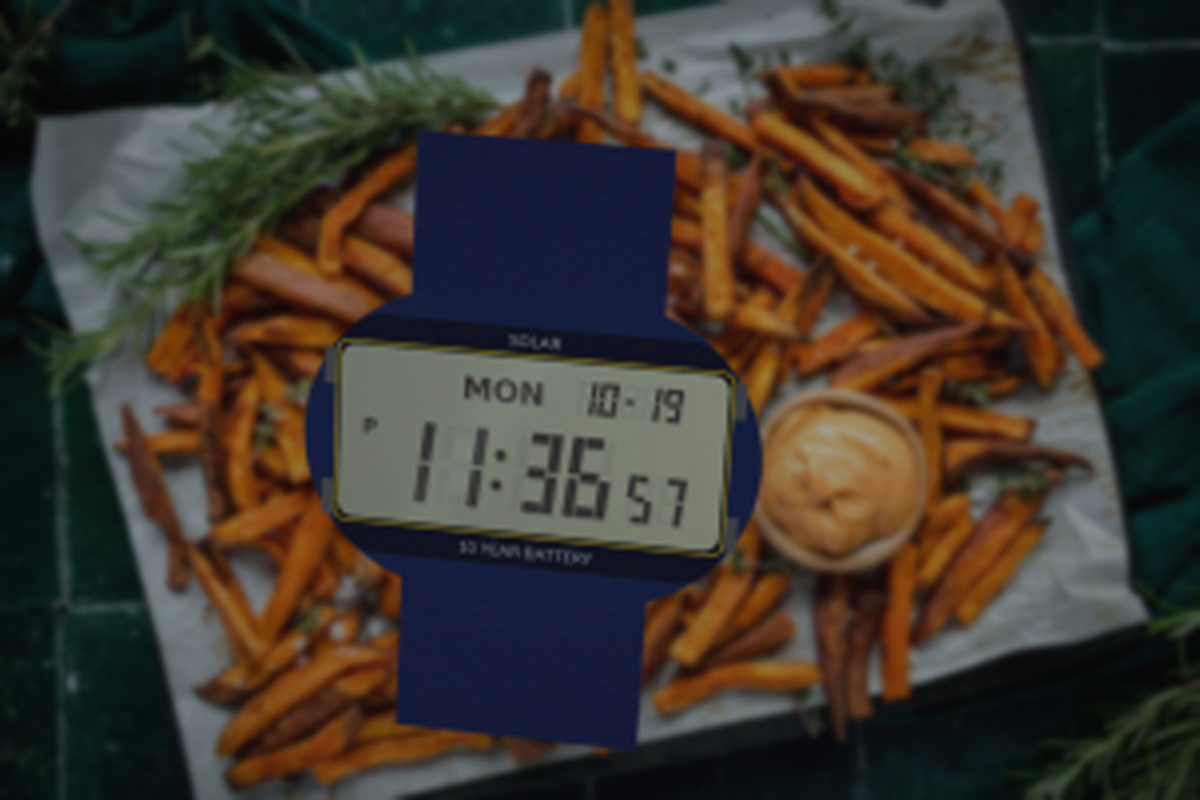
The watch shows 11:36:57
